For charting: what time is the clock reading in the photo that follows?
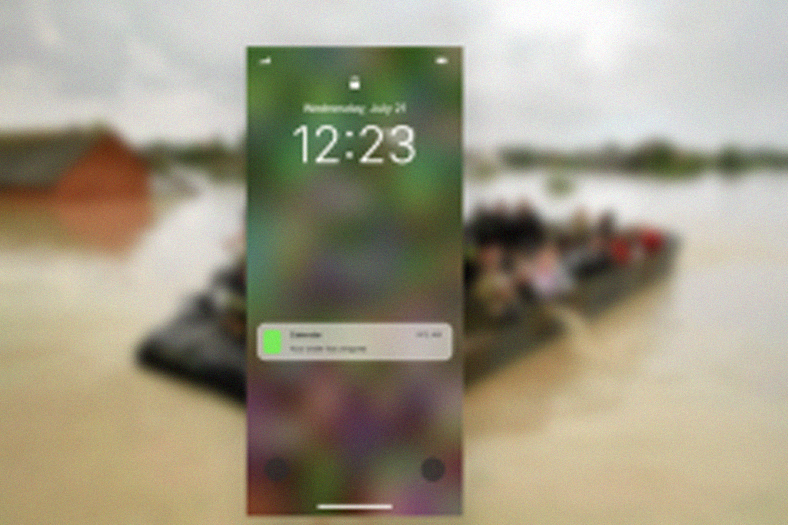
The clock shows 12:23
